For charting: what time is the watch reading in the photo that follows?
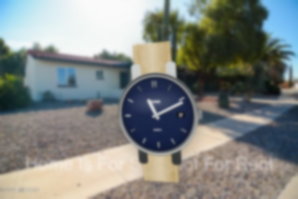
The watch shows 11:11
